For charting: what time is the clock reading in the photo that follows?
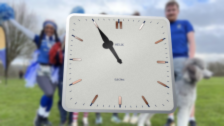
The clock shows 10:55
